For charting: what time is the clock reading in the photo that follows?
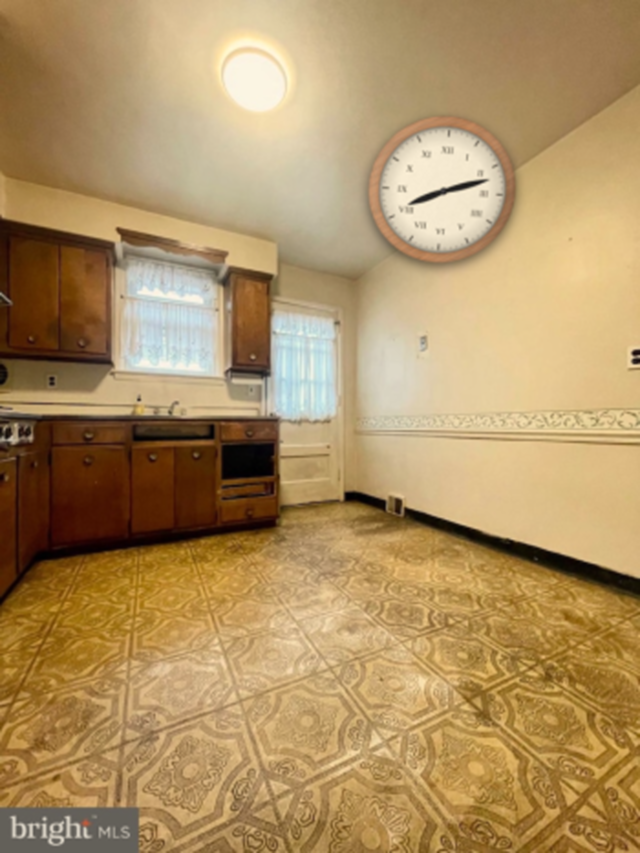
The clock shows 8:12
